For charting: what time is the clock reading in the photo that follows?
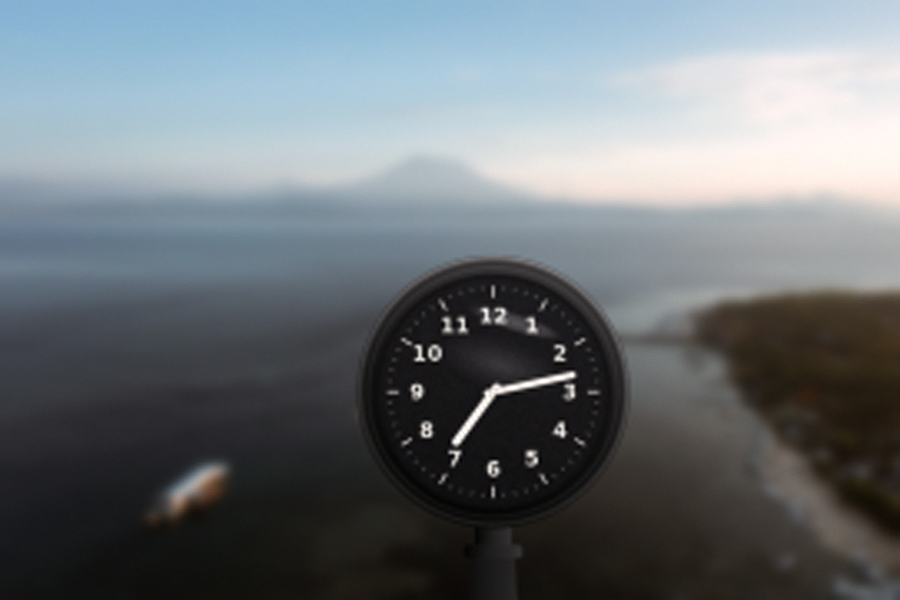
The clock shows 7:13
